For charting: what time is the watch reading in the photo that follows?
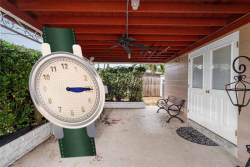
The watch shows 3:15
